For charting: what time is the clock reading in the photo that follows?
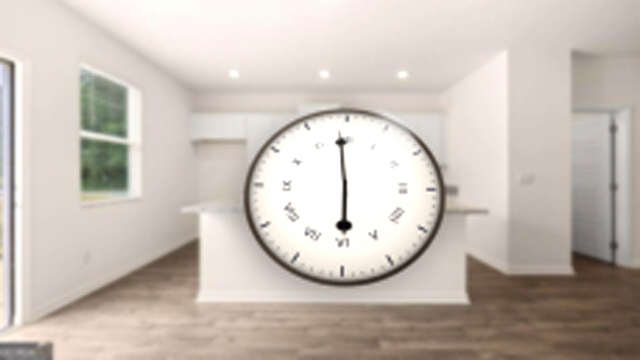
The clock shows 5:59
